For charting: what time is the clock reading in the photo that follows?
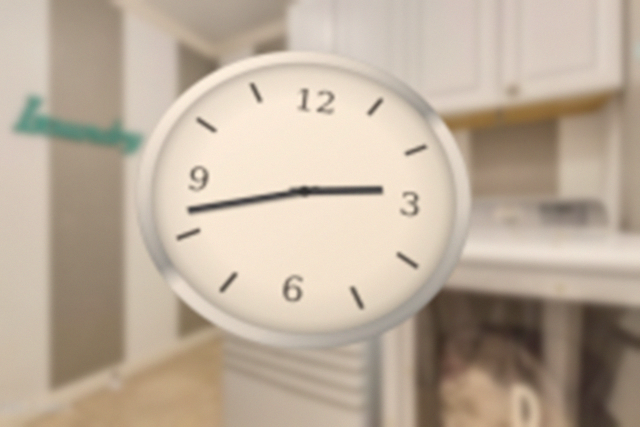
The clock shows 2:42
